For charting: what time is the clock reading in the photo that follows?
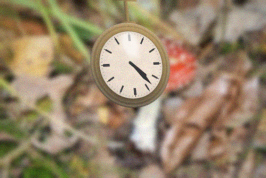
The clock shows 4:23
